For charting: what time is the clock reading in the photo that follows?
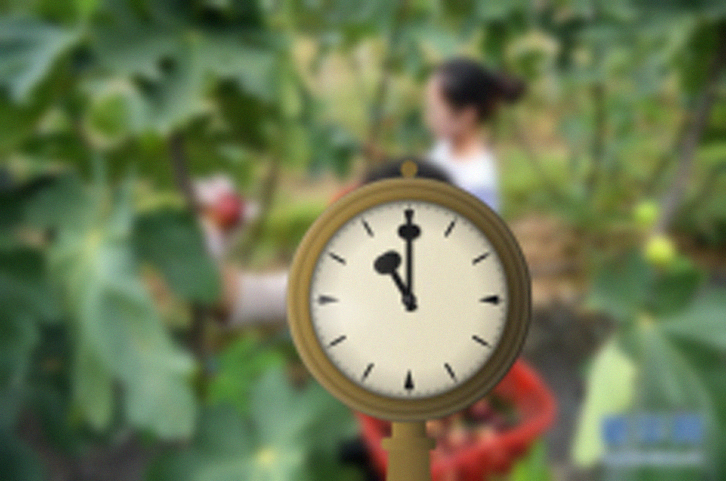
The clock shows 11:00
